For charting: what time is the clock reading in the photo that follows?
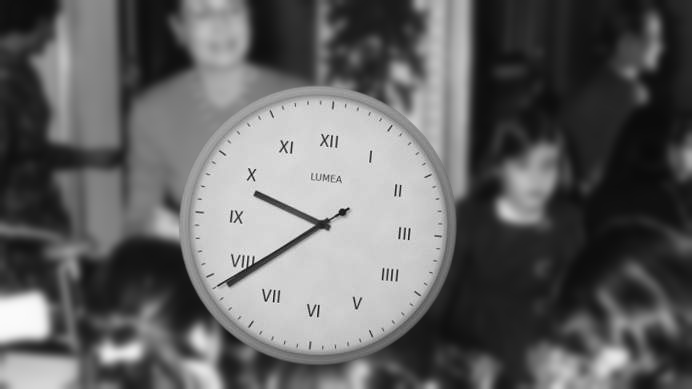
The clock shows 9:38:39
